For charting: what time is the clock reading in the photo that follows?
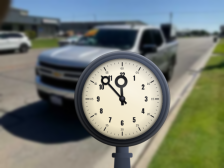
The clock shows 11:53
